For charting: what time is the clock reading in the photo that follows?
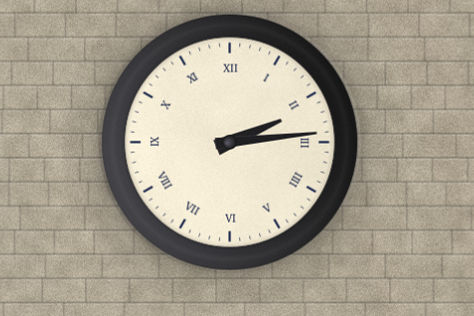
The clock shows 2:14
